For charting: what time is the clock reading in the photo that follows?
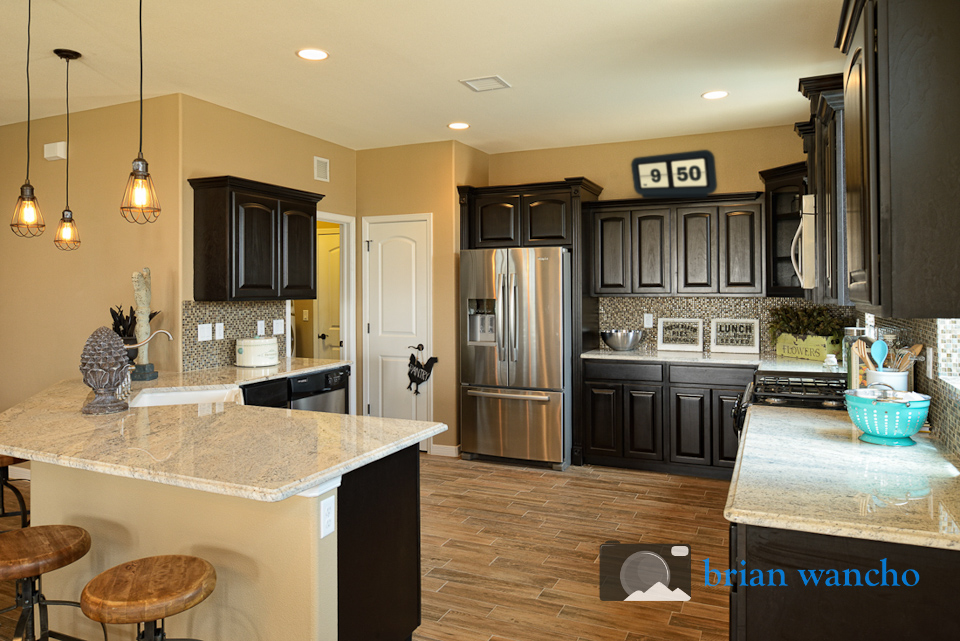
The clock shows 9:50
